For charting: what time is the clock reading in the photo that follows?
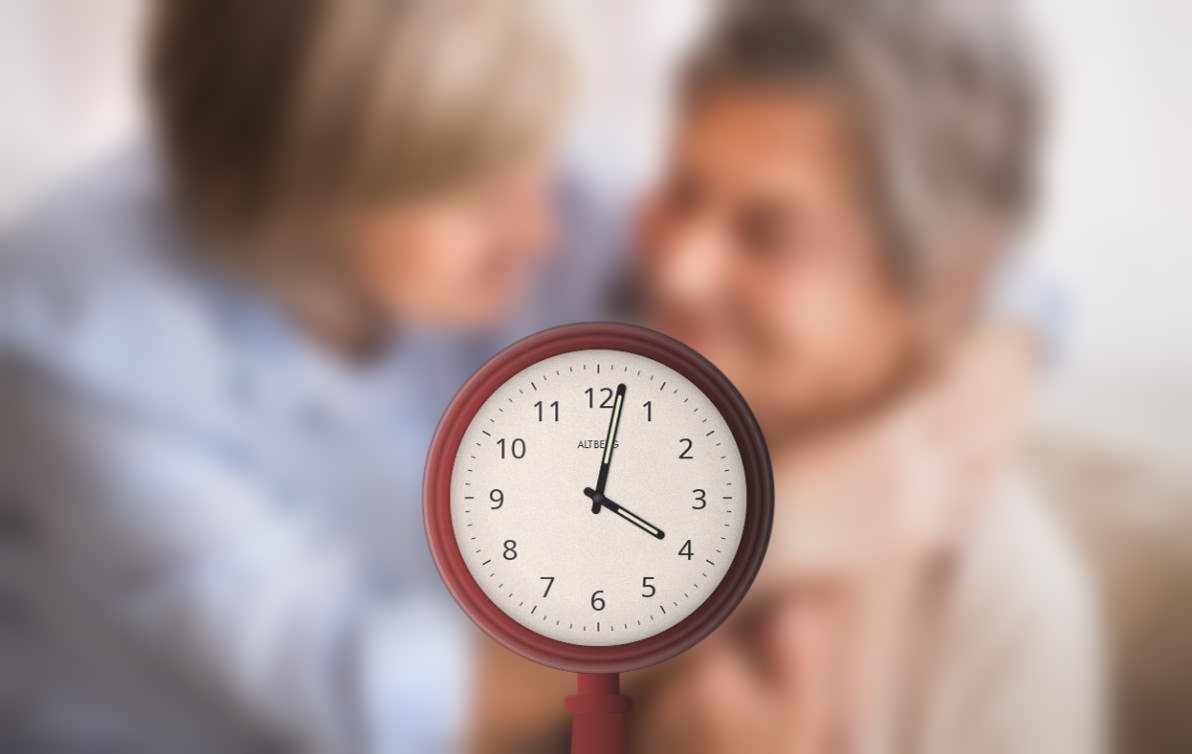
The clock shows 4:02
